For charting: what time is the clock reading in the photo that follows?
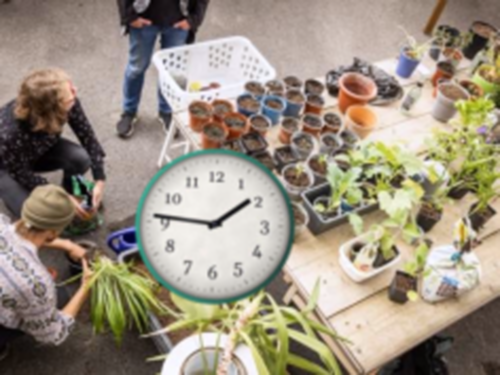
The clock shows 1:46
